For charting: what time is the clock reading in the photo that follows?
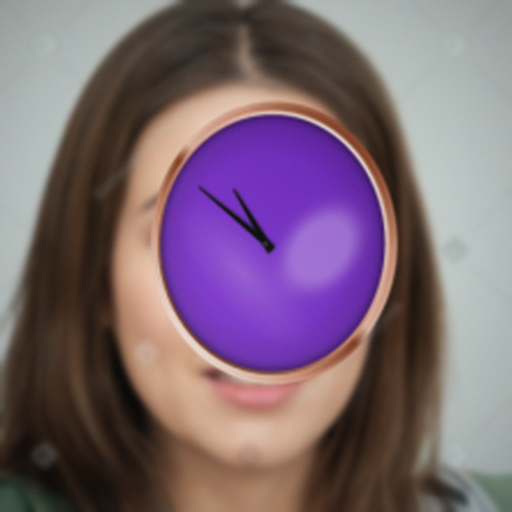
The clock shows 10:51
